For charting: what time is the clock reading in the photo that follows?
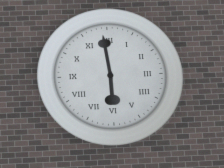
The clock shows 5:59
